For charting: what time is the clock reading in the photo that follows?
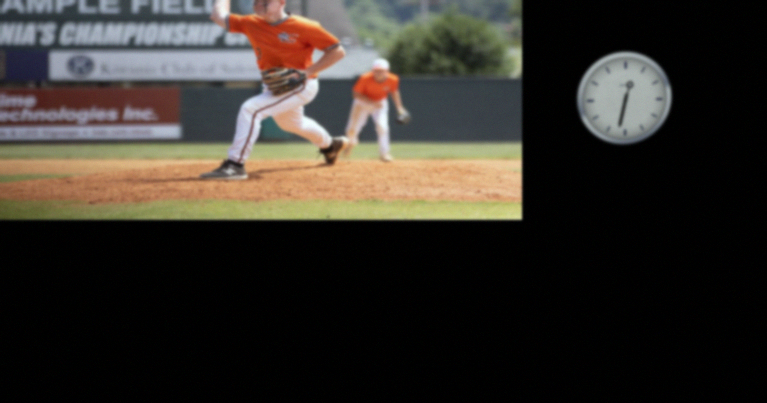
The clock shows 12:32
